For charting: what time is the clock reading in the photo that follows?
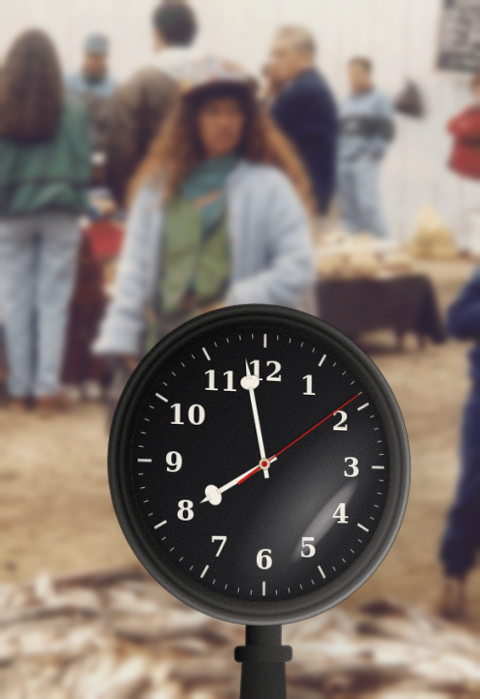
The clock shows 7:58:09
